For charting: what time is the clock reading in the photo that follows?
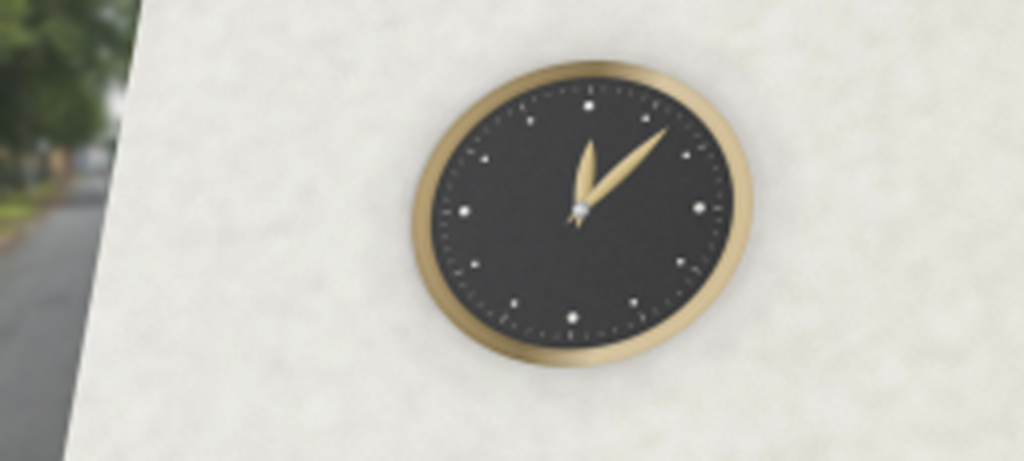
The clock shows 12:07
